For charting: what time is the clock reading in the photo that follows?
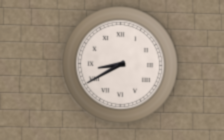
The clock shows 8:40
